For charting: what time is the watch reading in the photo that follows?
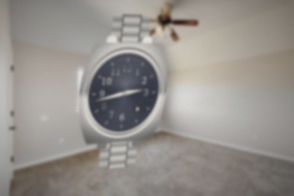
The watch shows 2:43
